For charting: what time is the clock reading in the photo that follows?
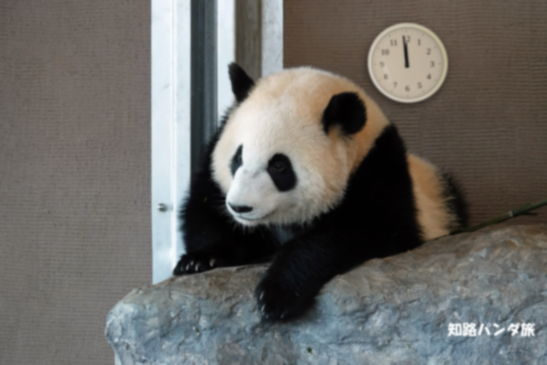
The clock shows 11:59
